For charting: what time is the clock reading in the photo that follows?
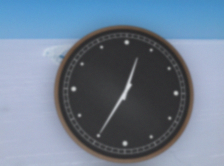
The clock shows 12:35
